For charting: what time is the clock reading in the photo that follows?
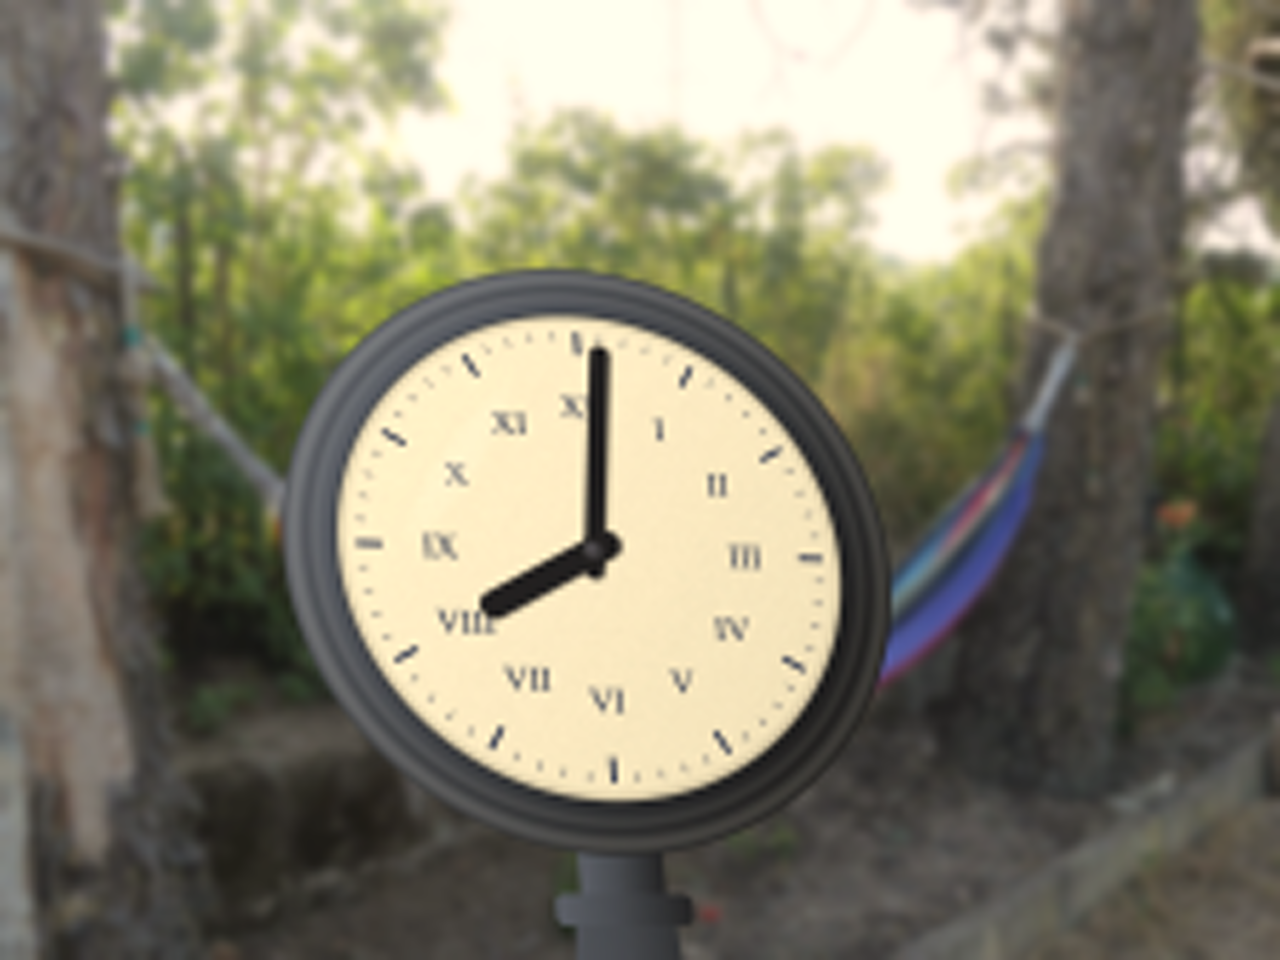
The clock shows 8:01
